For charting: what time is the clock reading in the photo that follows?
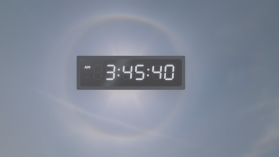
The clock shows 3:45:40
